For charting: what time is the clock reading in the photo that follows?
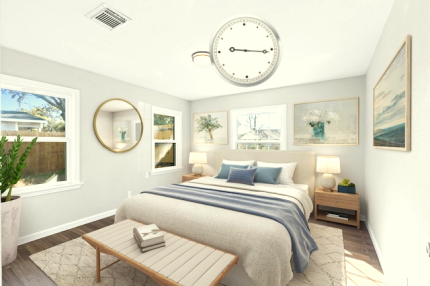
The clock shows 9:16
